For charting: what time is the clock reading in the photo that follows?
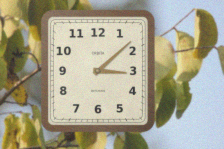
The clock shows 3:08
